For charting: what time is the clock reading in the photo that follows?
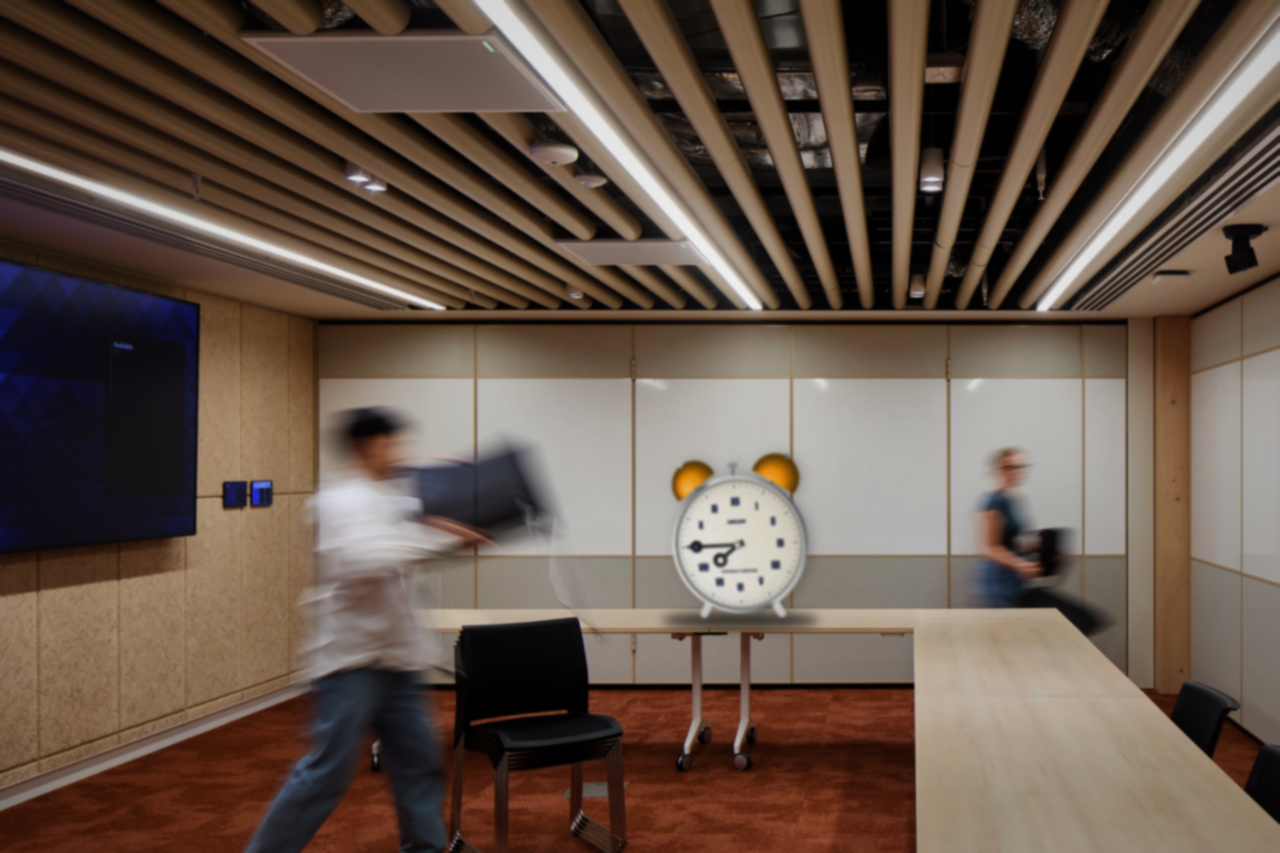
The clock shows 7:45
